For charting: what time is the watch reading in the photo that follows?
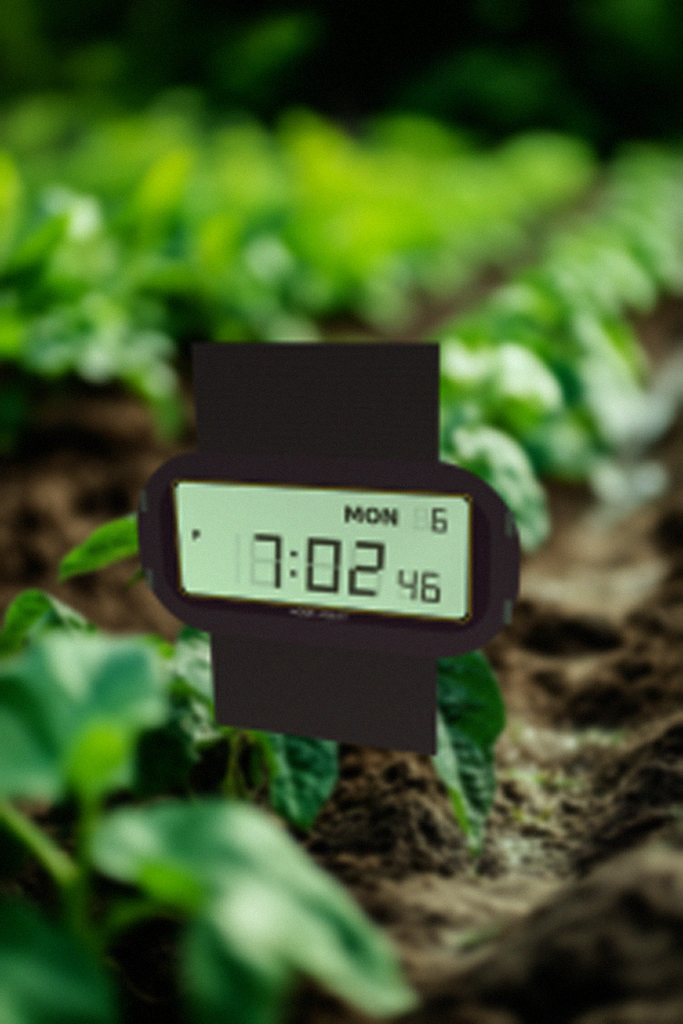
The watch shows 7:02:46
